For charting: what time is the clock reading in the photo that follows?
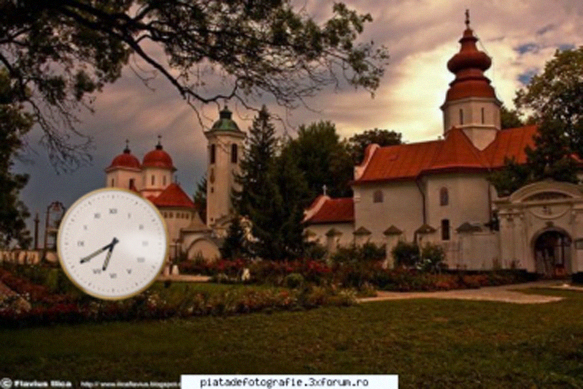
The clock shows 6:40
